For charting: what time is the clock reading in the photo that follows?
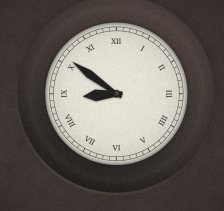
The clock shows 8:51
